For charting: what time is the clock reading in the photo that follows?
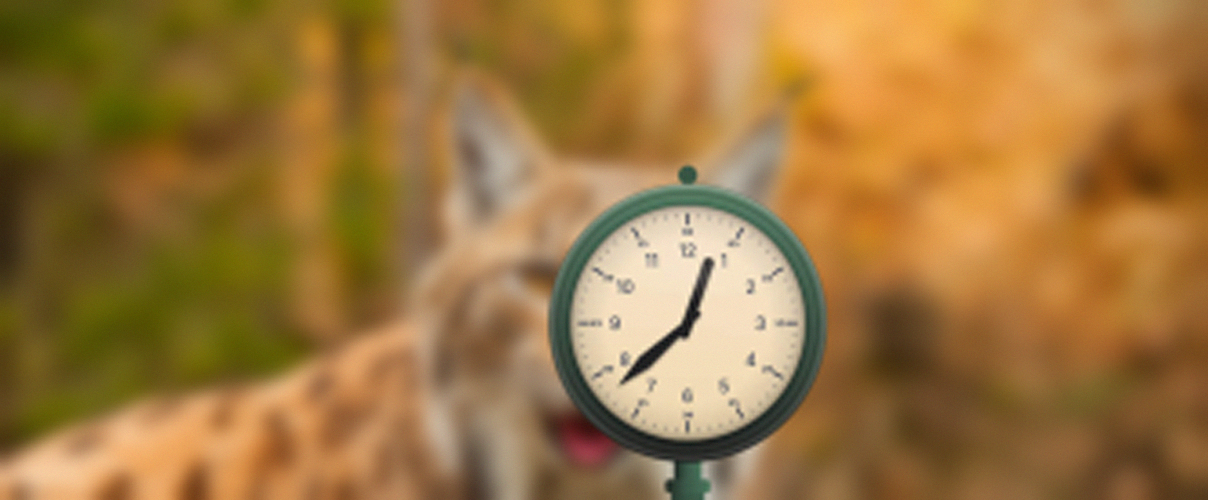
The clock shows 12:38
